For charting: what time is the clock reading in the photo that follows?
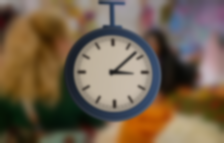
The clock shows 3:08
